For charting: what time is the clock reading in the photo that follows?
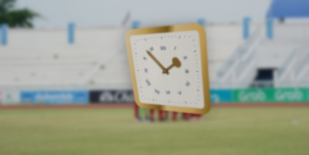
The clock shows 1:53
